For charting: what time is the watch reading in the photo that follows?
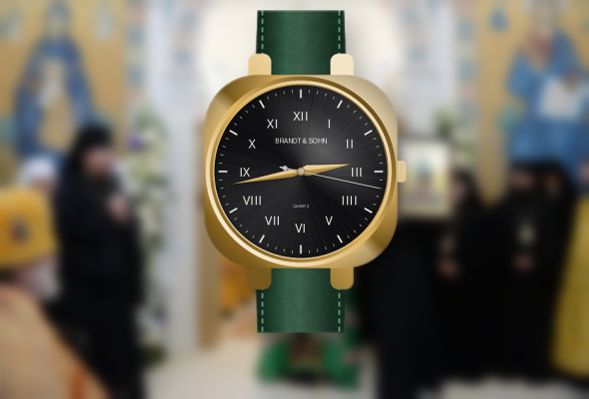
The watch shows 2:43:17
